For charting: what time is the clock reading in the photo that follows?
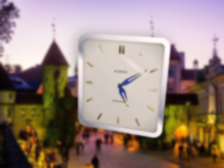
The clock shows 5:09
